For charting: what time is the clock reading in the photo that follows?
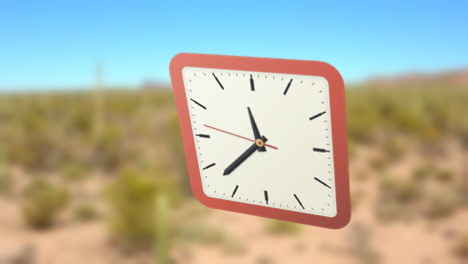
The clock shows 11:37:47
